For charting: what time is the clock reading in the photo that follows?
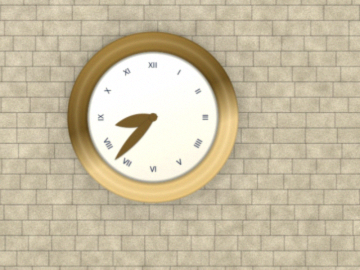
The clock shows 8:37
